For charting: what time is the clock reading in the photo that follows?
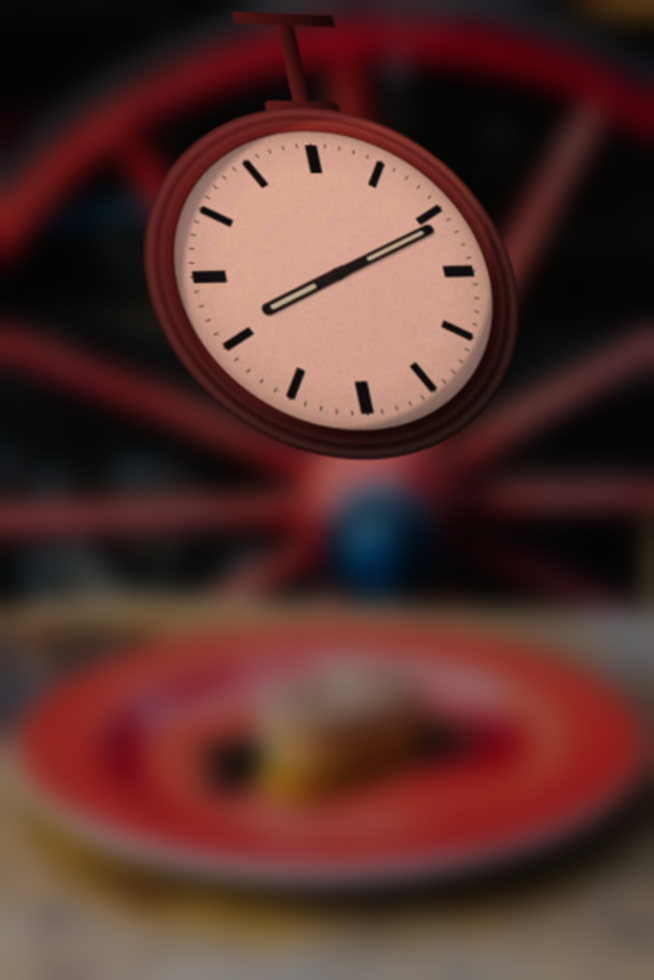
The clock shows 8:11
